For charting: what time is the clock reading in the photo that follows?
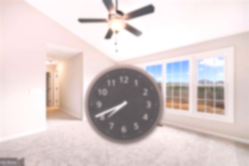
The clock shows 7:41
